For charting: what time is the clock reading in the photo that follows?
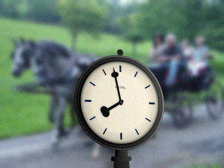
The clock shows 7:58
